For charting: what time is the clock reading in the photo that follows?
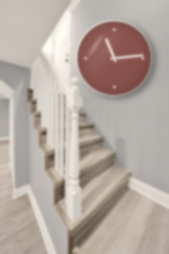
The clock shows 11:14
